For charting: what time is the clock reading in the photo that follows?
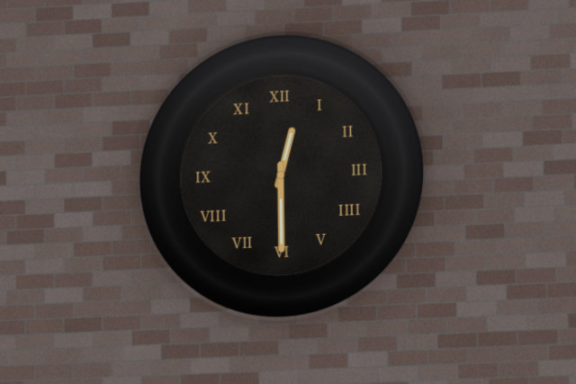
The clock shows 12:30
